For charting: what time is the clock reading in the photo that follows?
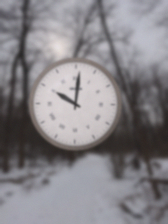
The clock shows 10:01
